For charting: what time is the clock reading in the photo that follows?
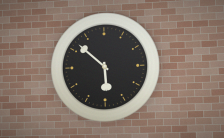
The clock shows 5:52
